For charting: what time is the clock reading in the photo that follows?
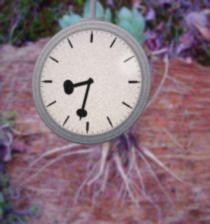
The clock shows 8:32
